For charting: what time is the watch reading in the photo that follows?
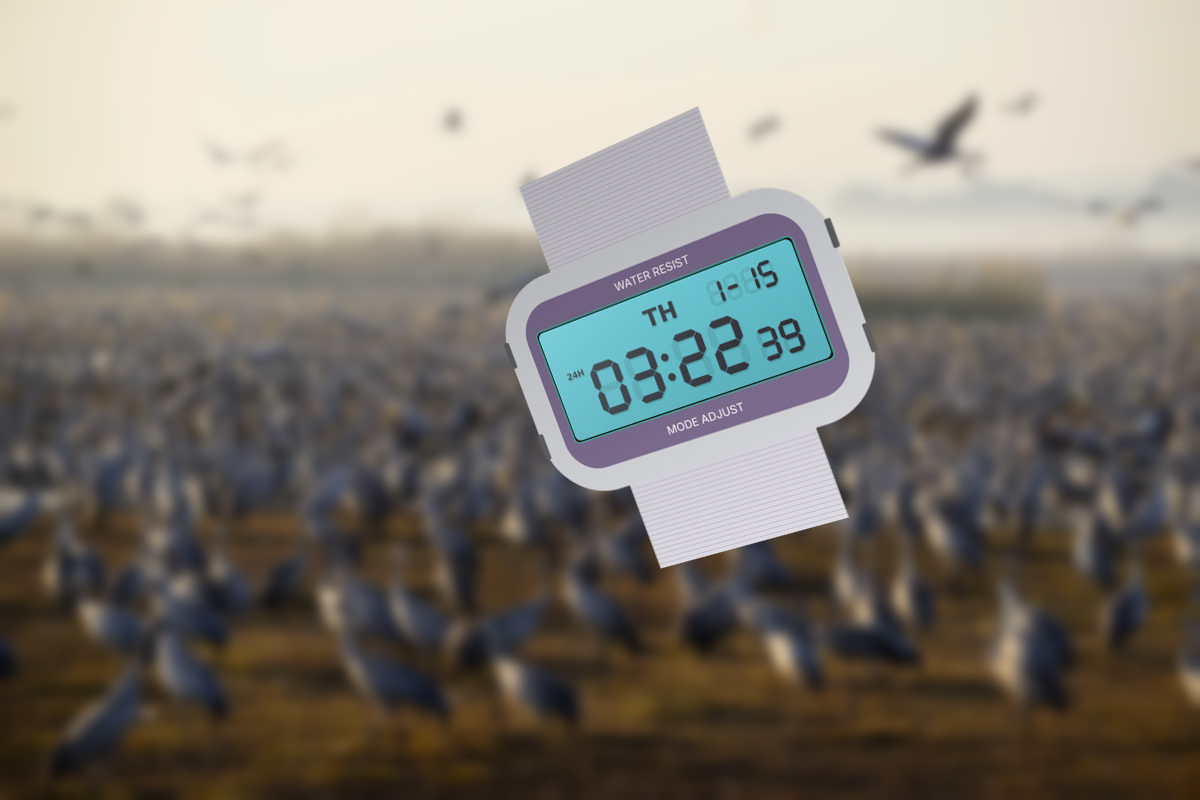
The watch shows 3:22:39
